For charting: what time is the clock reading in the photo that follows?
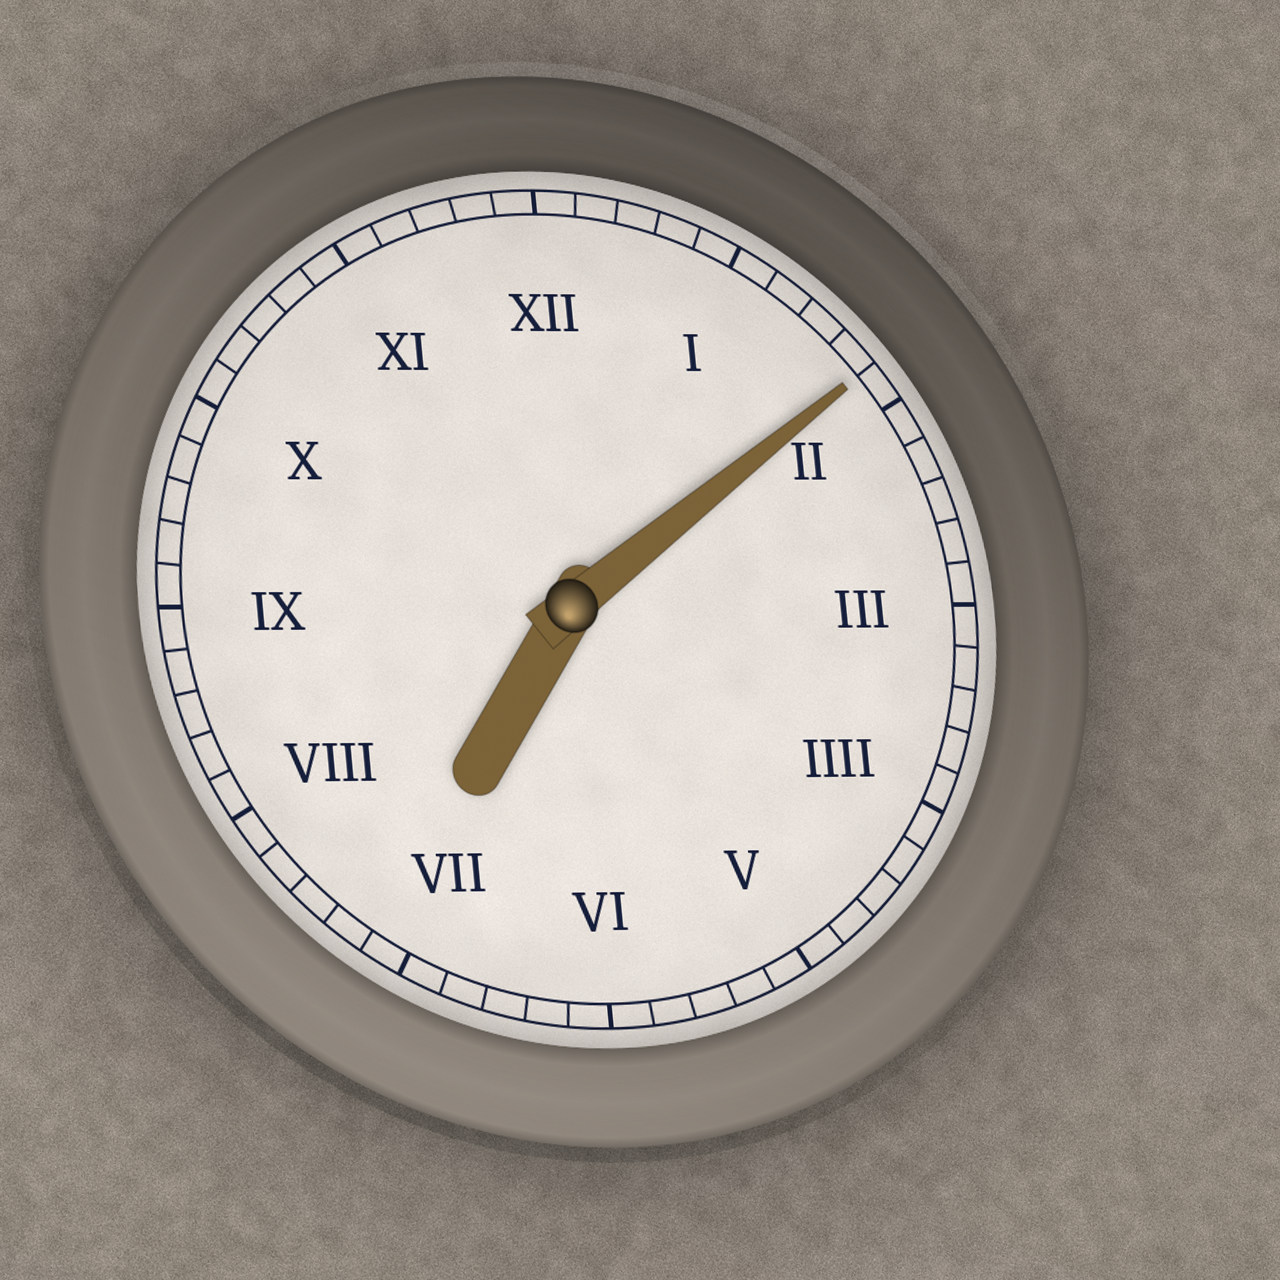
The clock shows 7:09
